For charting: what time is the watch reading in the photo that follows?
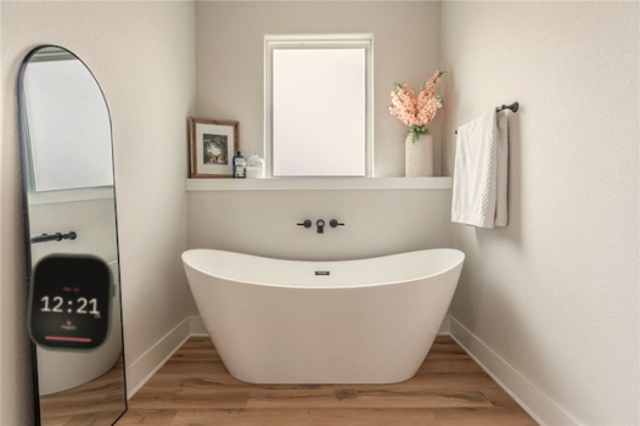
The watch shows 12:21
